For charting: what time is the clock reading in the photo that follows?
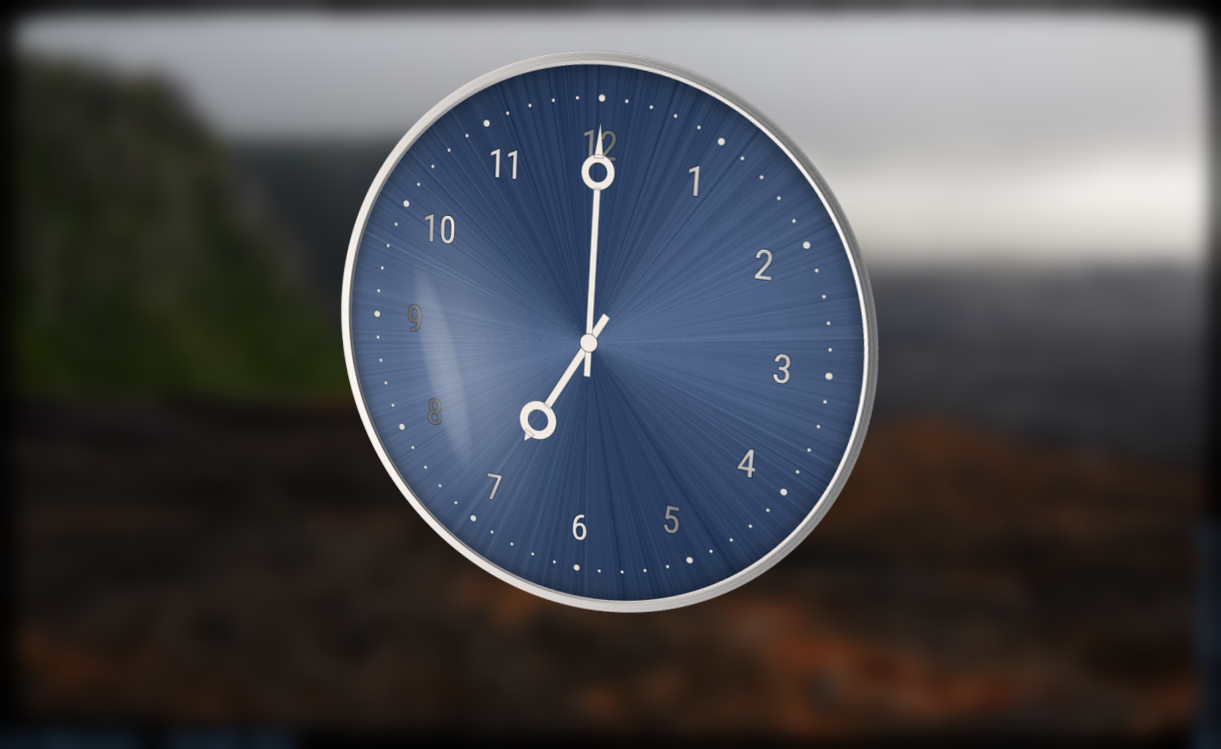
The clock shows 7:00
